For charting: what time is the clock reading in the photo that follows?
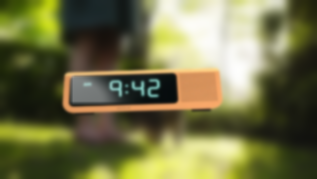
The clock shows 9:42
